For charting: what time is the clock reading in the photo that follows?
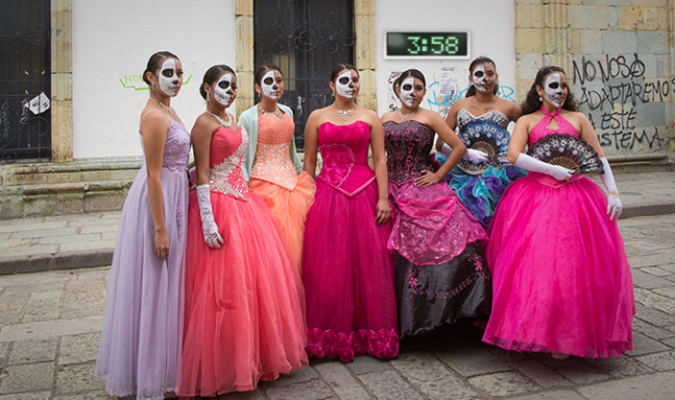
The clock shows 3:58
